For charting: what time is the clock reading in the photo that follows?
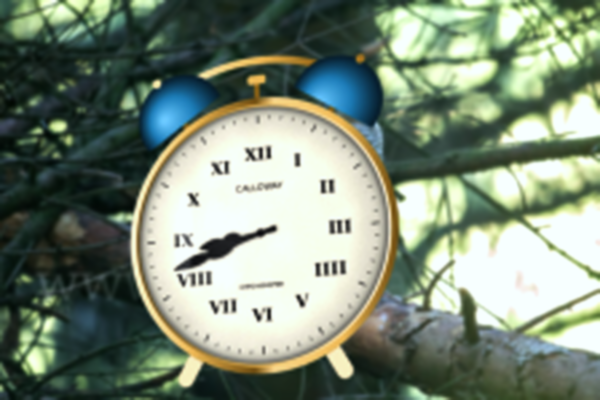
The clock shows 8:42
